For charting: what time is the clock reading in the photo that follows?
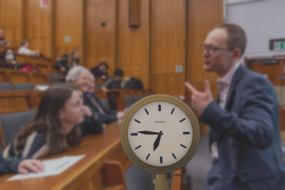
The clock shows 6:46
